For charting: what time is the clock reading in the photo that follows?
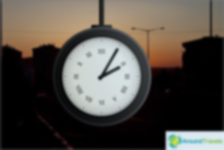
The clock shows 2:05
